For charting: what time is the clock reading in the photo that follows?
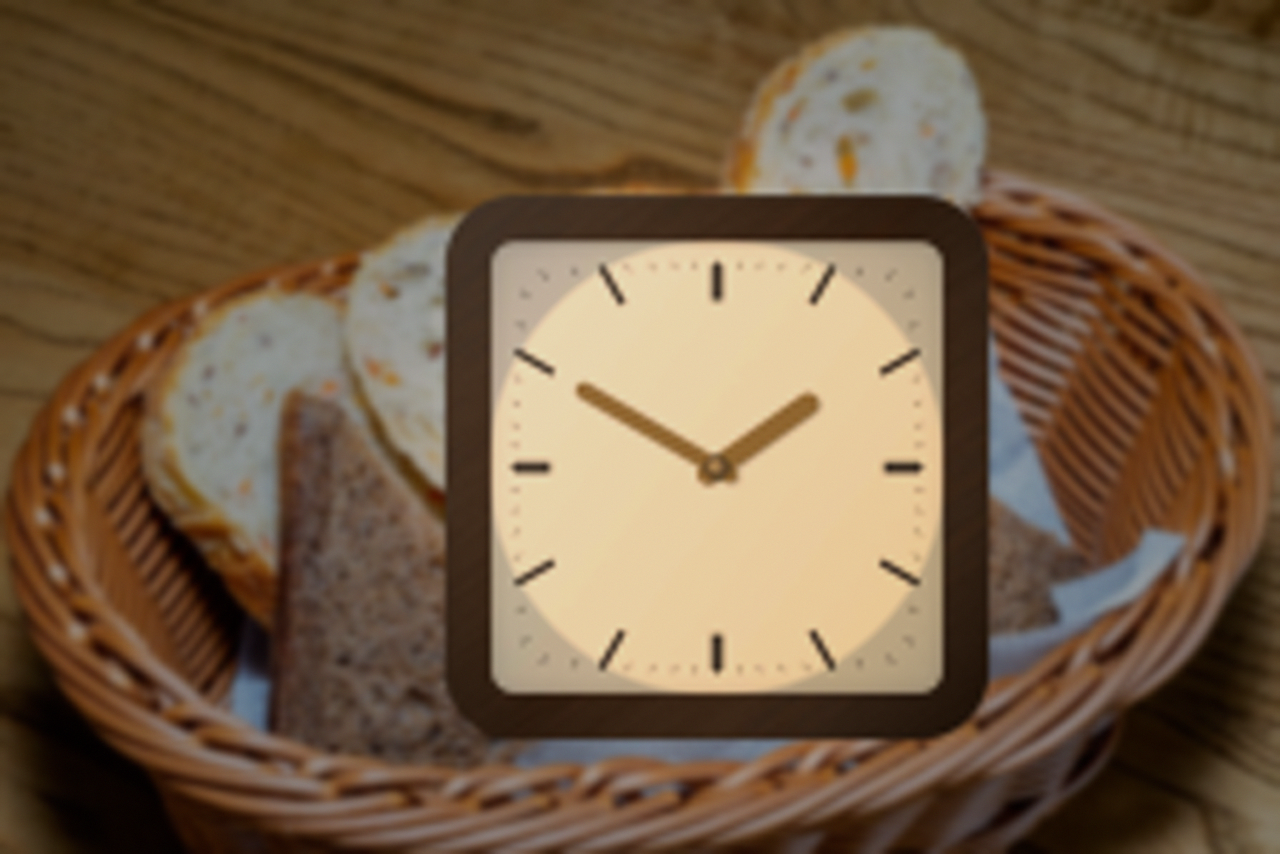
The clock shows 1:50
